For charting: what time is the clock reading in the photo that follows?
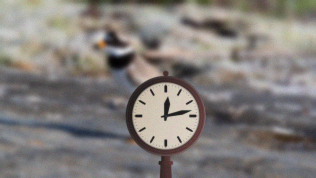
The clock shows 12:13
